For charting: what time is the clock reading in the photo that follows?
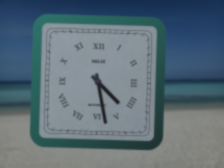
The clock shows 4:28
